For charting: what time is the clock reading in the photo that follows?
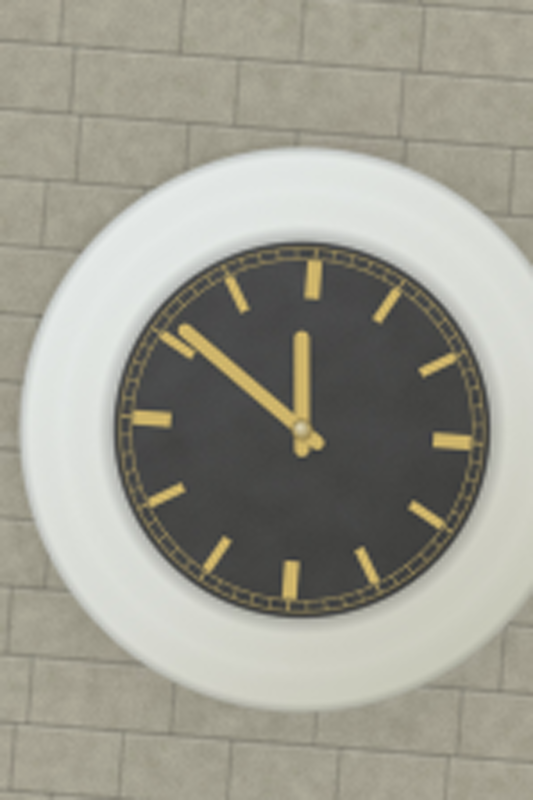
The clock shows 11:51
